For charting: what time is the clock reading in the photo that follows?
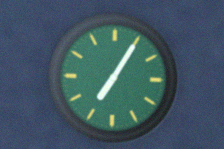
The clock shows 7:05
